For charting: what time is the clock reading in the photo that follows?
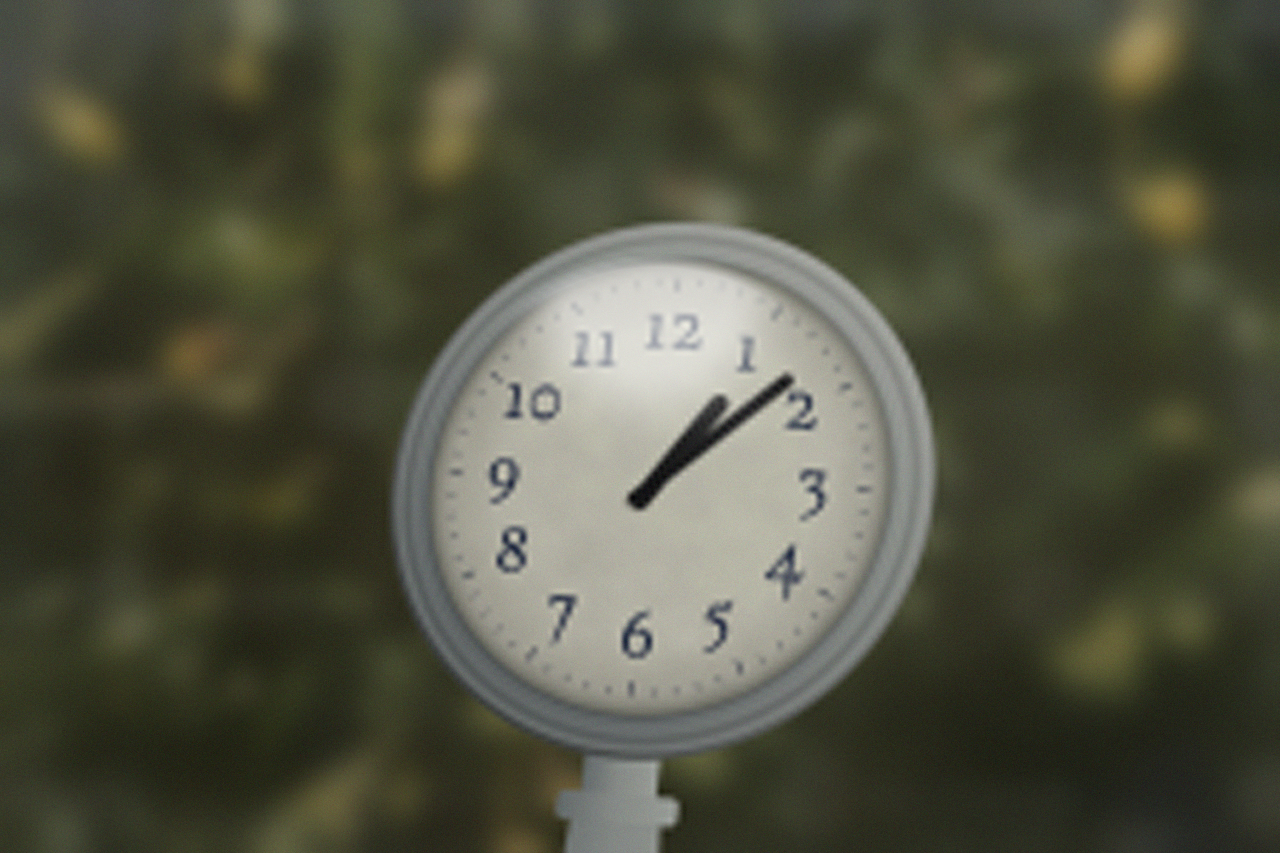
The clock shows 1:08
